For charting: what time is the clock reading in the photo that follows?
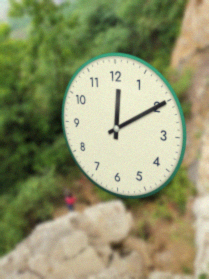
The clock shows 12:10
